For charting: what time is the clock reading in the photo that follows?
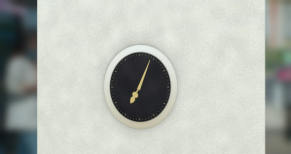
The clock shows 7:04
